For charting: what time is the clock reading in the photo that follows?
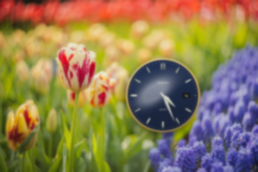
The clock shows 4:26
